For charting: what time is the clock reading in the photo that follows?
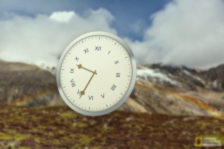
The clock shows 9:34
